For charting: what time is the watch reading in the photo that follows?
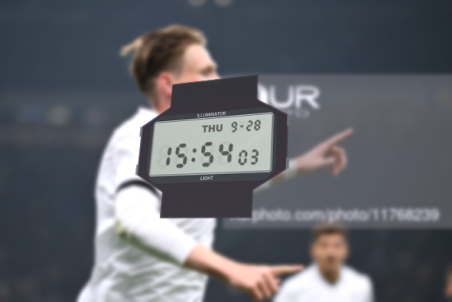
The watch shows 15:54:03
